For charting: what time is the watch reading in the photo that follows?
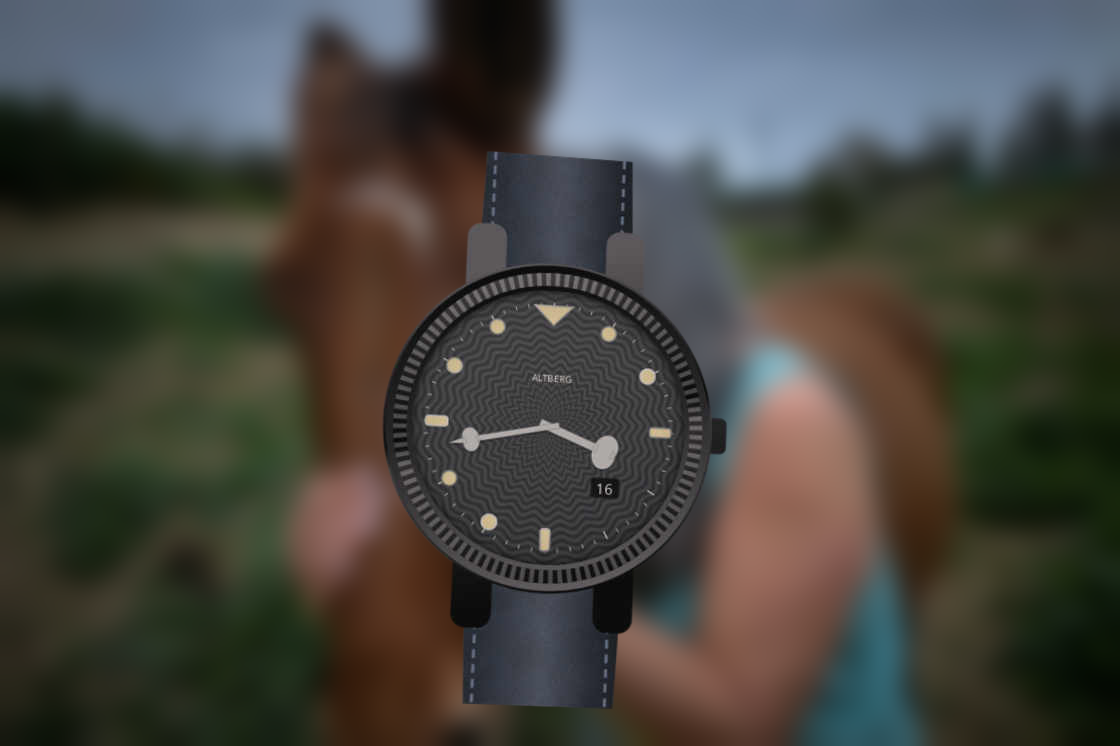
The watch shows 3:43
